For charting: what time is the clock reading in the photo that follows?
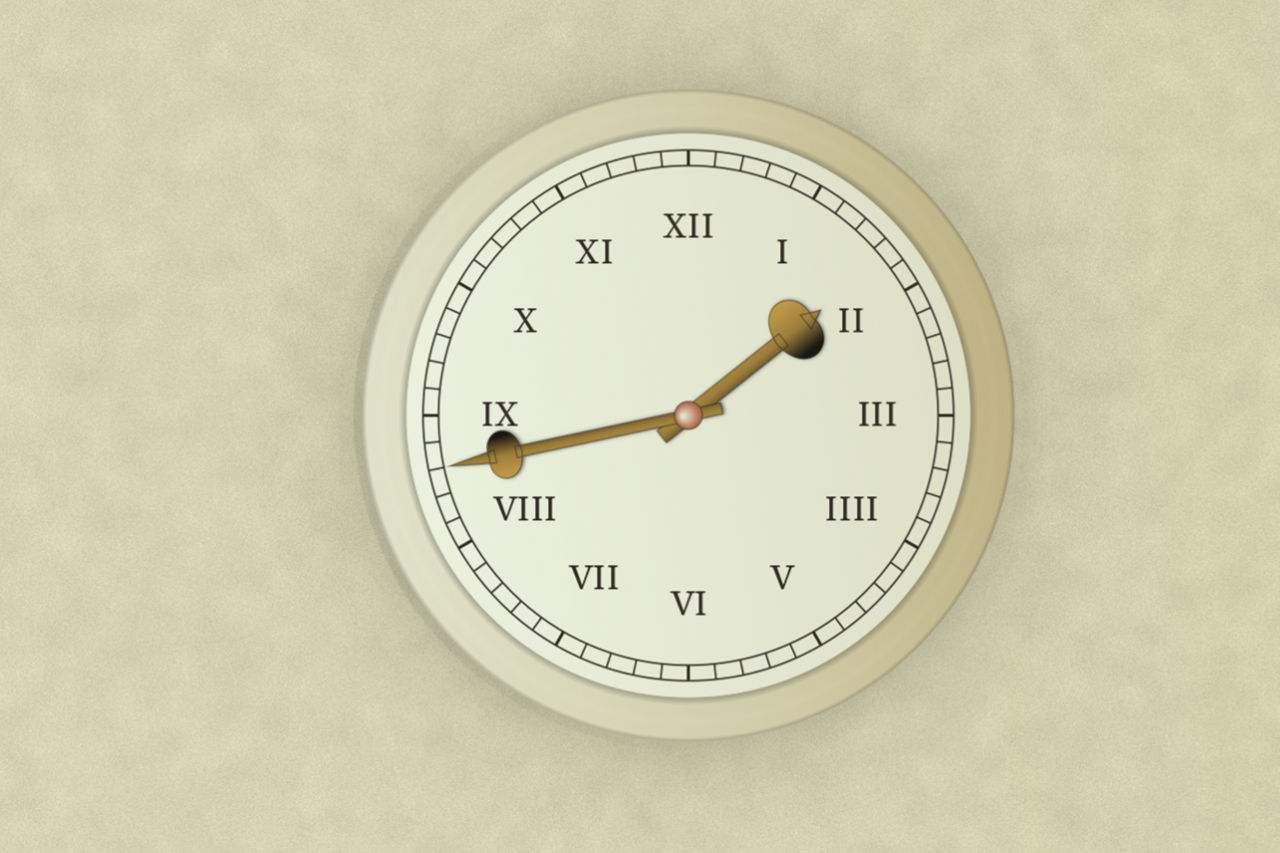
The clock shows 1:43
